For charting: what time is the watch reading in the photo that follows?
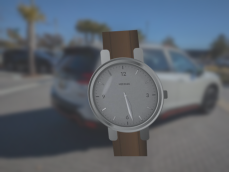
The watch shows 5:28
